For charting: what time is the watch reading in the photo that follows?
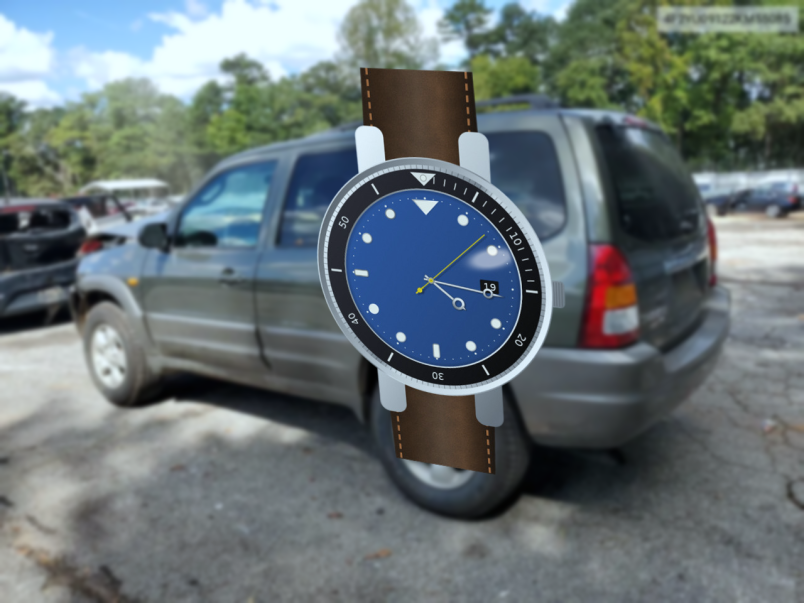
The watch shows 4:16:08
